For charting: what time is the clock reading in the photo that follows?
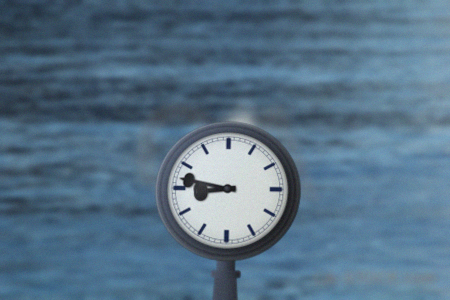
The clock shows 8:47
